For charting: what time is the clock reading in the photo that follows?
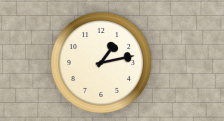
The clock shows 1:13
